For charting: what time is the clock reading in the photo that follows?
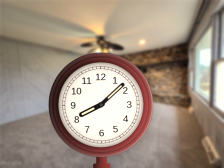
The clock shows 8:08
